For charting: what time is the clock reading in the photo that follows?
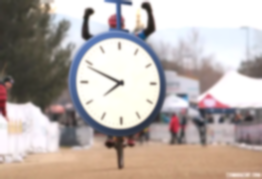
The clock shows 7:49
